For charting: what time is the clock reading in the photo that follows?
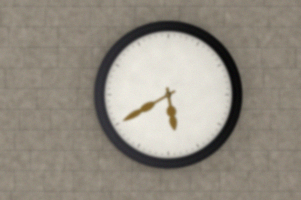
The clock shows 5:40
